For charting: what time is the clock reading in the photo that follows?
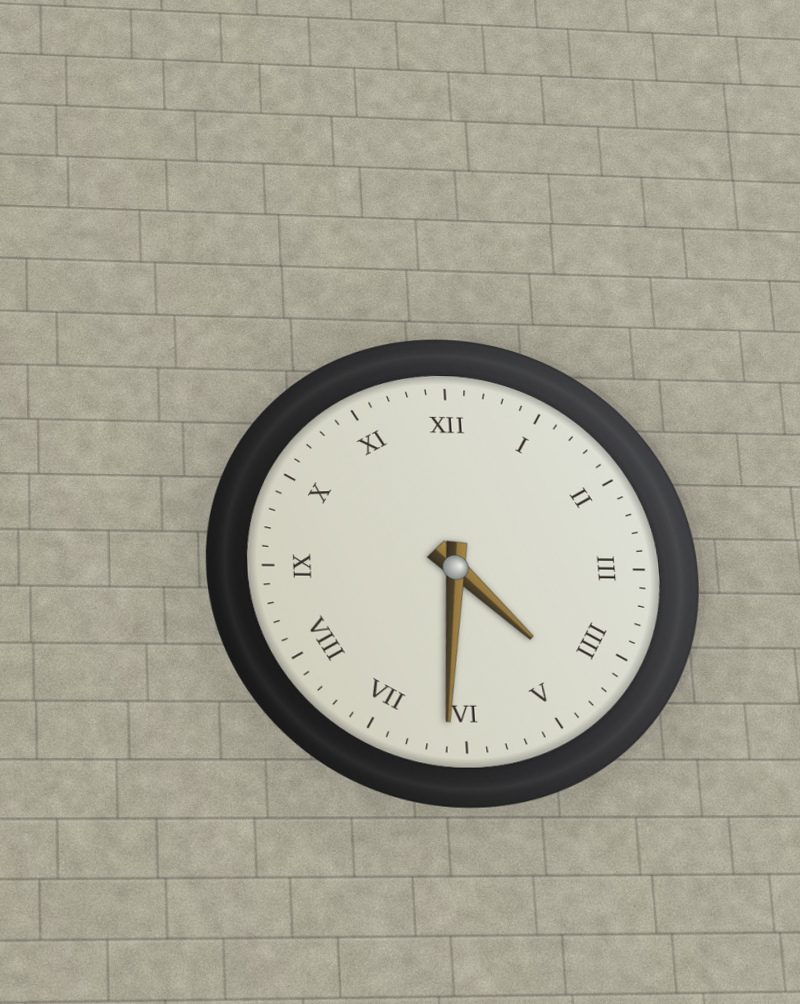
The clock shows 4:31
